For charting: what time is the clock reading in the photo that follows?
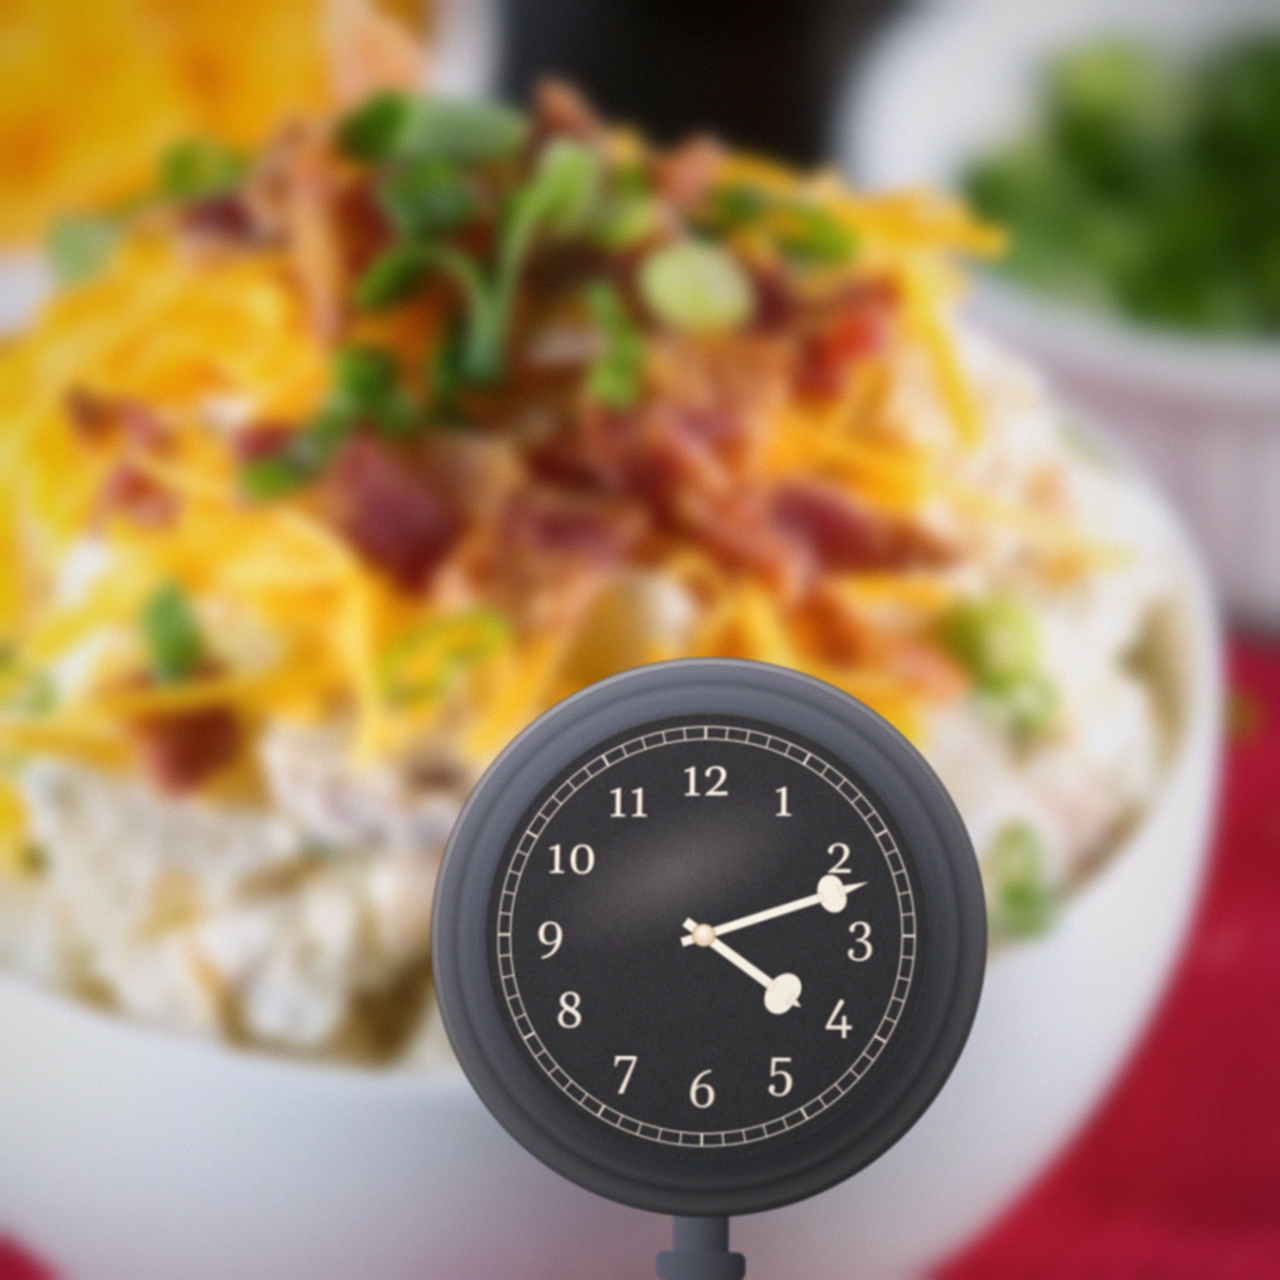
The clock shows 4:12
